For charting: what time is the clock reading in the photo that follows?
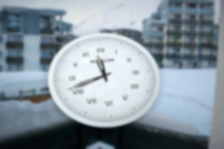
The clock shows 11:42
